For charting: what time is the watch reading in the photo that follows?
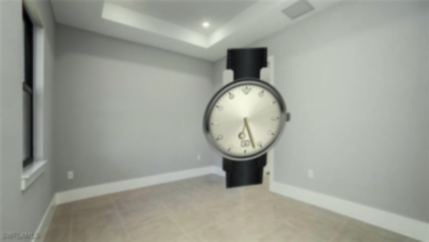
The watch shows 6:27
